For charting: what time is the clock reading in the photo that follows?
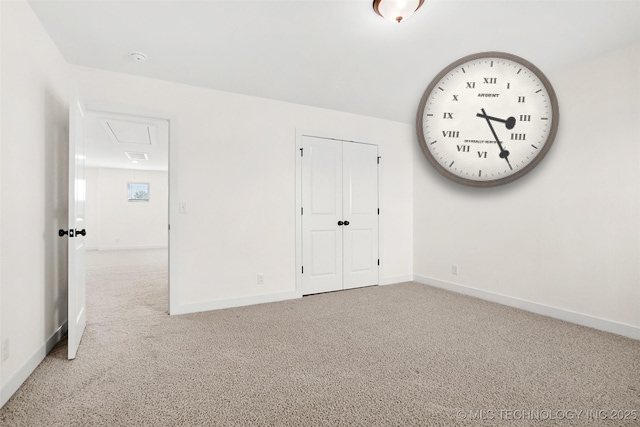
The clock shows 3:25
